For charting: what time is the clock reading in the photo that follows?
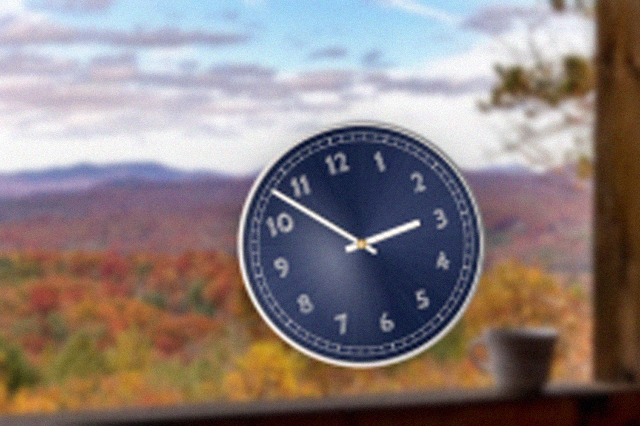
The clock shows 2:53
